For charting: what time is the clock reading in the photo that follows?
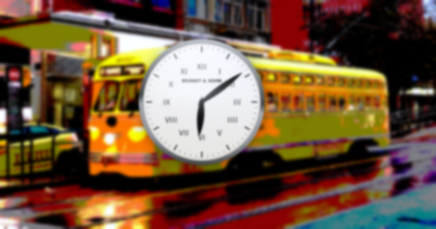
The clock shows 6:09
